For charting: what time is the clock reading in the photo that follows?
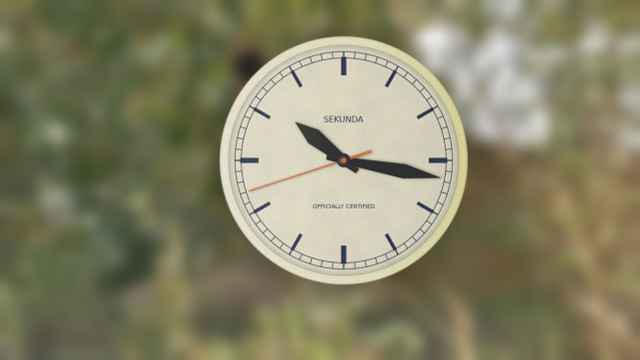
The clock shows 10:16:42
